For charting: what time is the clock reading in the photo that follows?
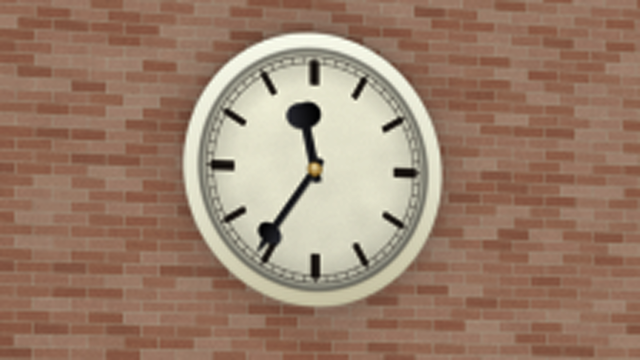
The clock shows 11:36
